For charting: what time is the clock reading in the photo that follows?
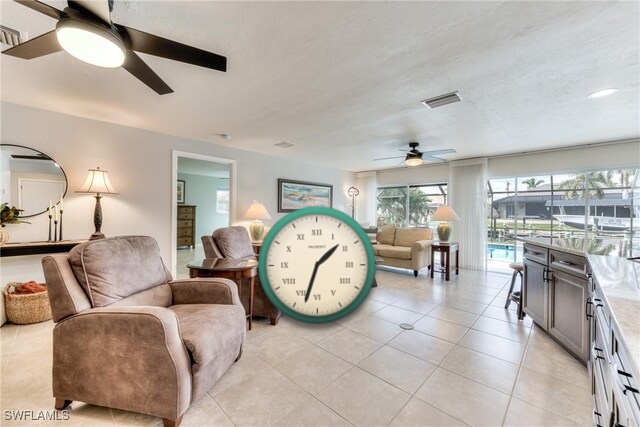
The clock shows 1:33
